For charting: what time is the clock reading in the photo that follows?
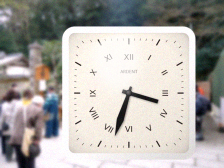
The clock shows 3:33
